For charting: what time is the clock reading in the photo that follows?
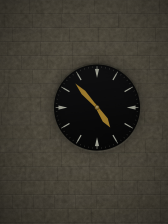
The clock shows 4:53
